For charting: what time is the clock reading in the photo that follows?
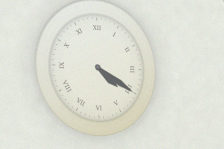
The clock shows 4:20
